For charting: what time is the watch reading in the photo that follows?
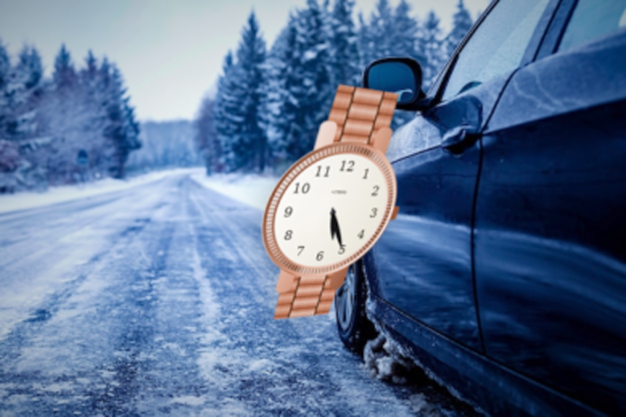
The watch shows 5:25
